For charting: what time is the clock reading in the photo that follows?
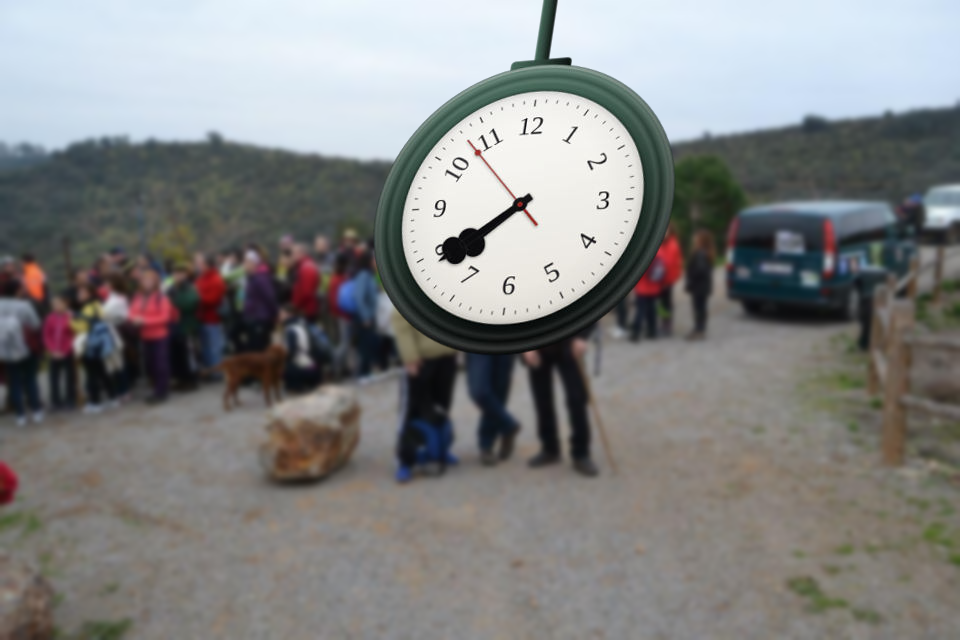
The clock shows 7:38:53
